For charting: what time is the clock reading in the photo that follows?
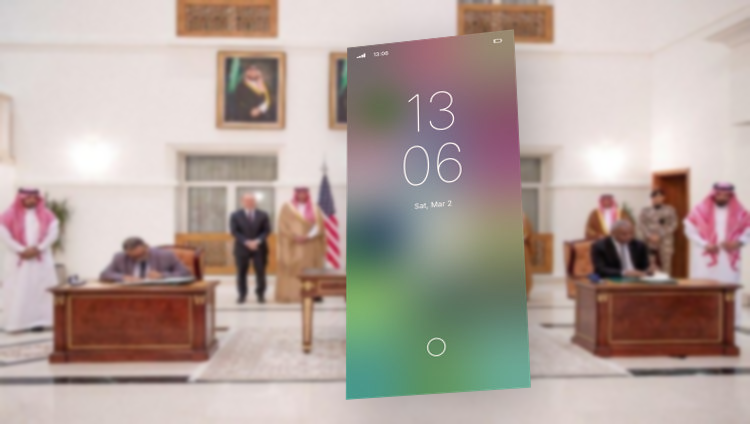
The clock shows 13:06
